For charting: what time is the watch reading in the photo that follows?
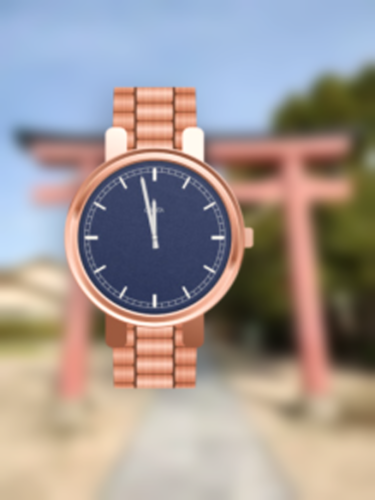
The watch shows 11:58
